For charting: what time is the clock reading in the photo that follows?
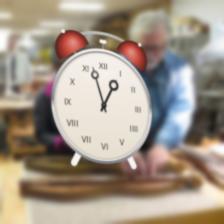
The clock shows 12:57
